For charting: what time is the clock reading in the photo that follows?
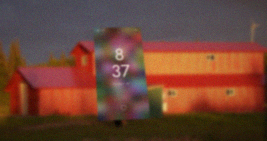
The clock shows 8:37
